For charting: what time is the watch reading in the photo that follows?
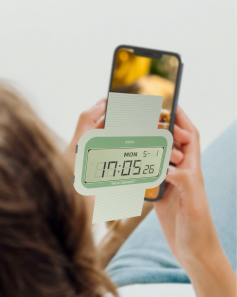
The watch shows 17:05:26
